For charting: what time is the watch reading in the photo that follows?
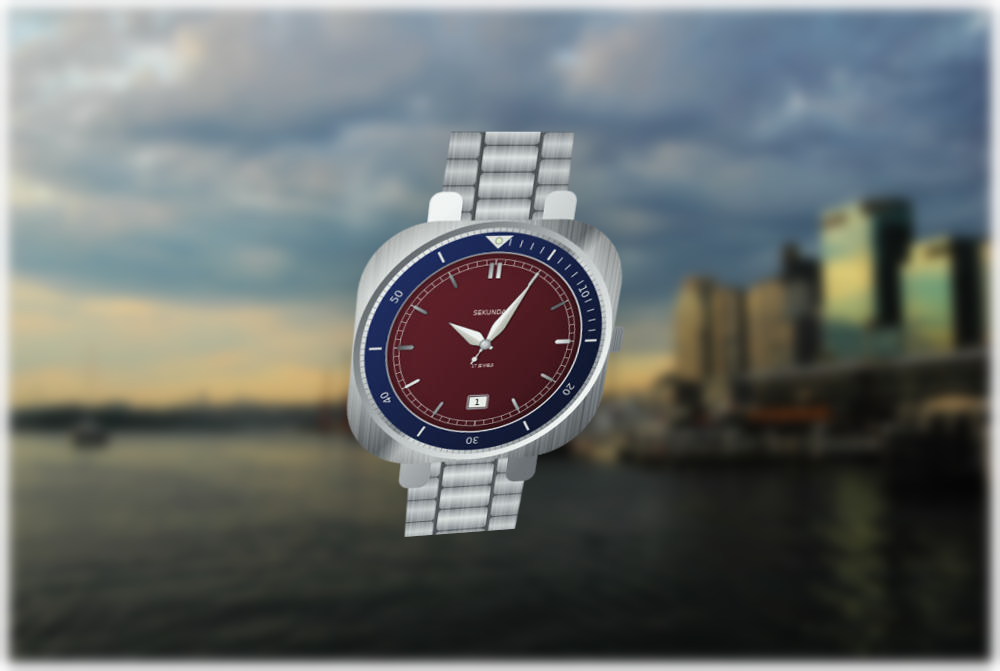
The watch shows 10:05:05
